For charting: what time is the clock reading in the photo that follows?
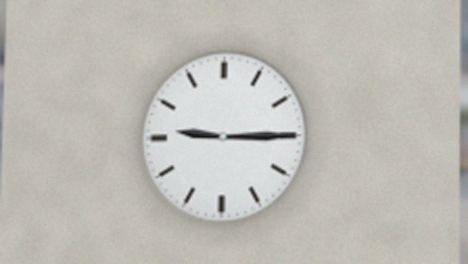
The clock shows 9:15
